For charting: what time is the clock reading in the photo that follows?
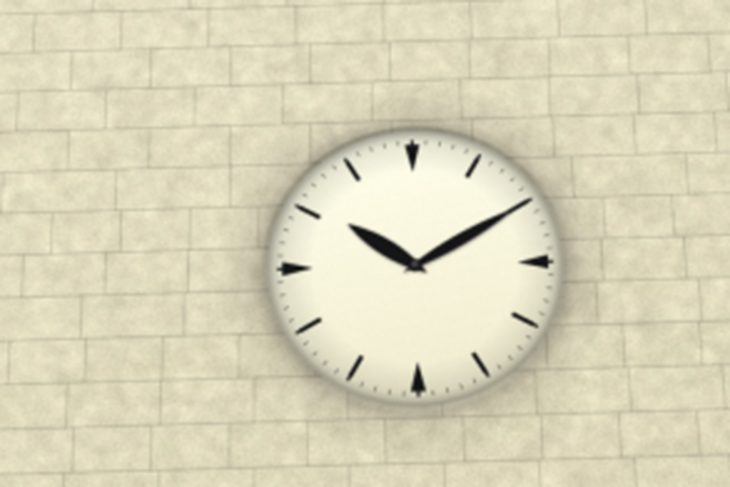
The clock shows 10:10
